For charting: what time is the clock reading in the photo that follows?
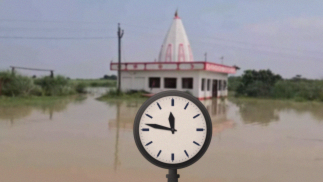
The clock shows 11:47
